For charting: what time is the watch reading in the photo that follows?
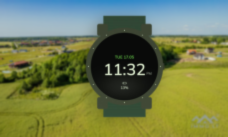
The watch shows 11:32
